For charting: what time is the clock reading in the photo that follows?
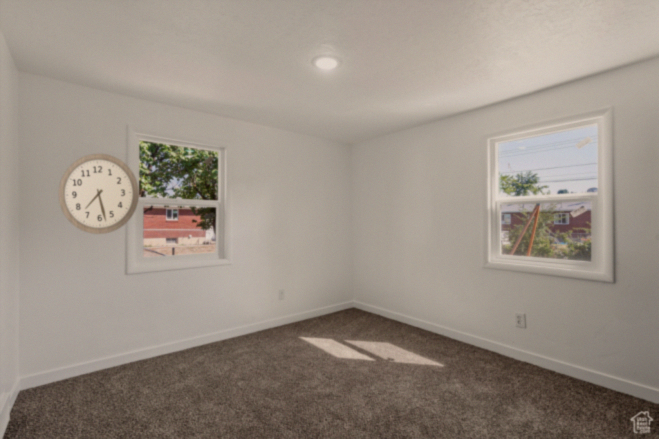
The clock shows 7:28
